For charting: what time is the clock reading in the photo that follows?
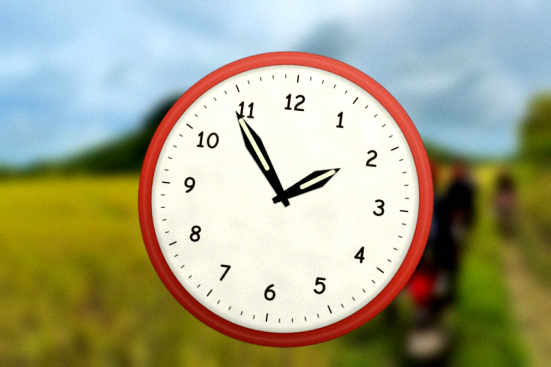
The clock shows 1:54
